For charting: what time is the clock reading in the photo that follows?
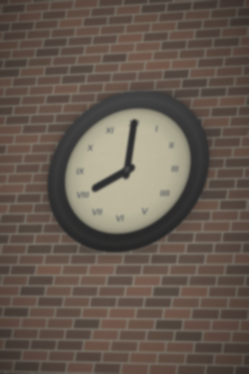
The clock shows 8:00
